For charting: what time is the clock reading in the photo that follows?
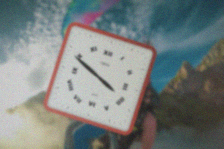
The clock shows 3:49
